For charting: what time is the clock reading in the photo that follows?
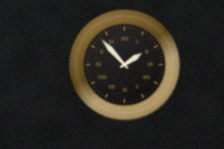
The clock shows 1:53
